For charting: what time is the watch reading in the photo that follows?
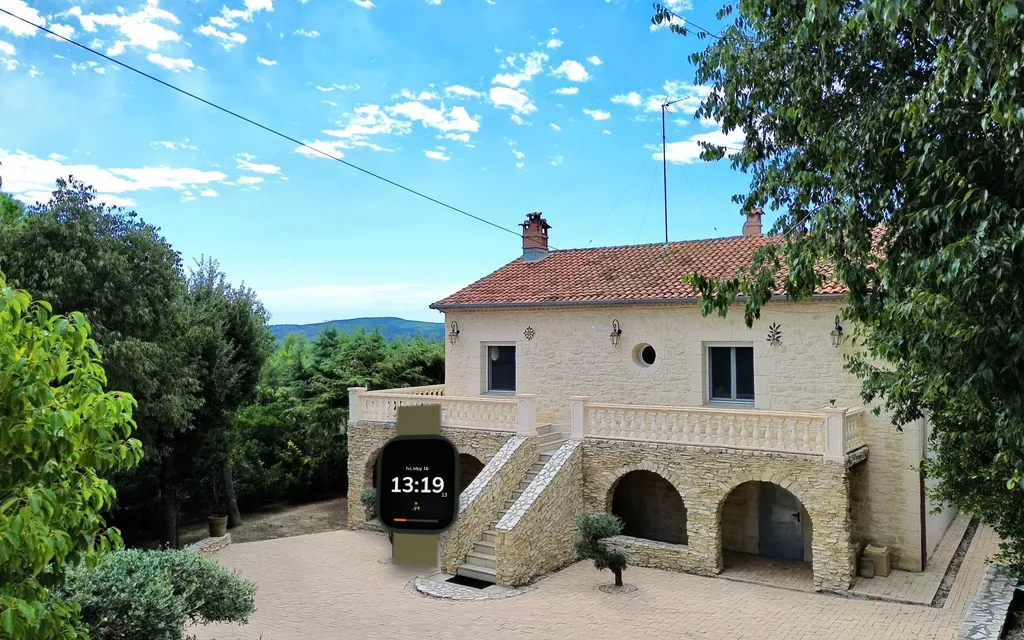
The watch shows 13:19
